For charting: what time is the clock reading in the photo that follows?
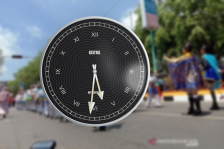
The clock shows 5:31
